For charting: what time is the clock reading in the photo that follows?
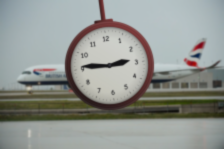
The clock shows 2:46
